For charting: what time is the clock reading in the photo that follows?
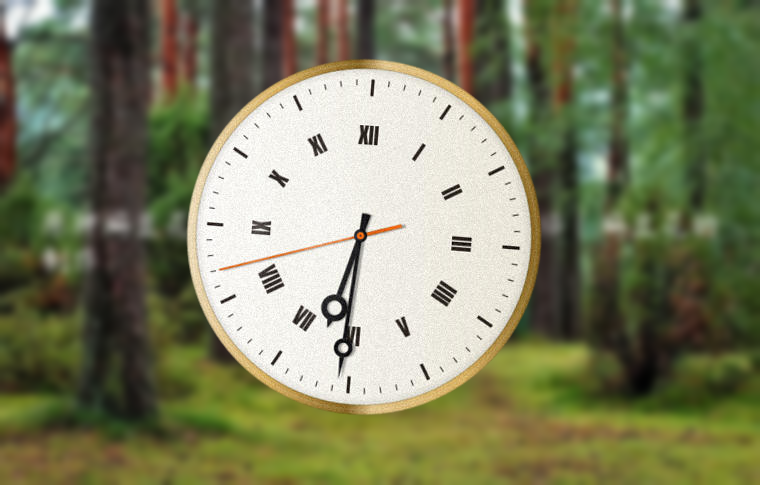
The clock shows 6:30:42
